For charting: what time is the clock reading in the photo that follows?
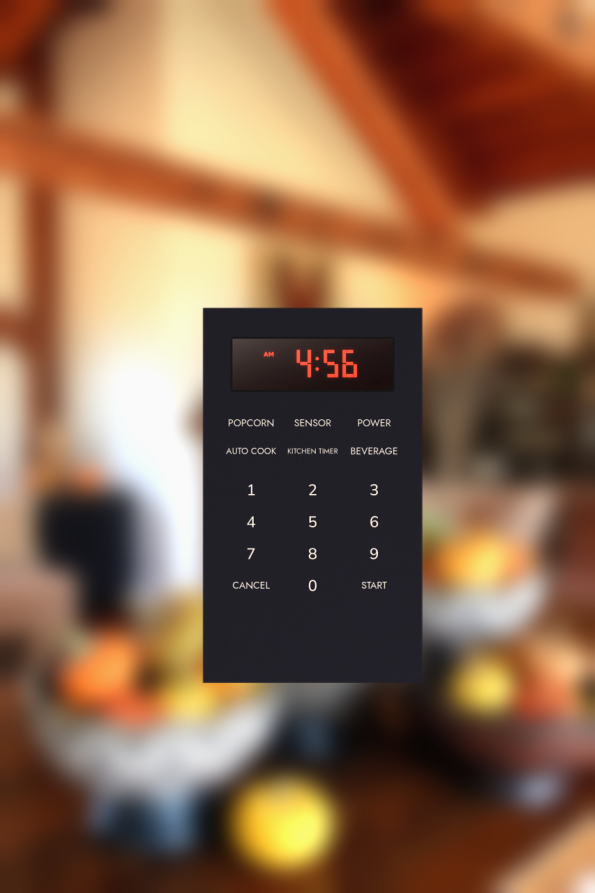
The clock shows 4:56
